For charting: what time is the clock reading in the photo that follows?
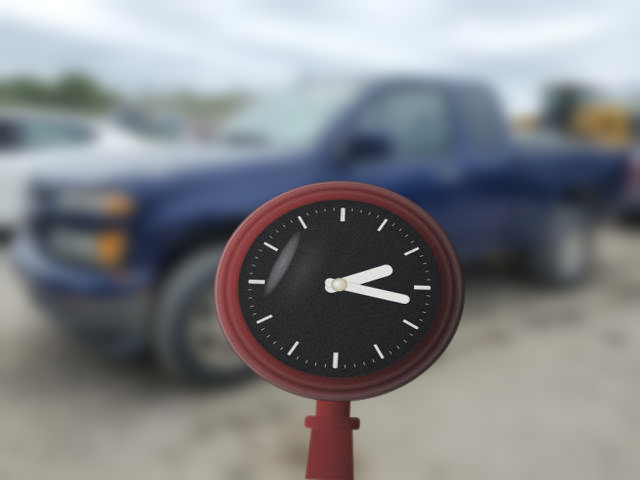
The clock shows 2:17
